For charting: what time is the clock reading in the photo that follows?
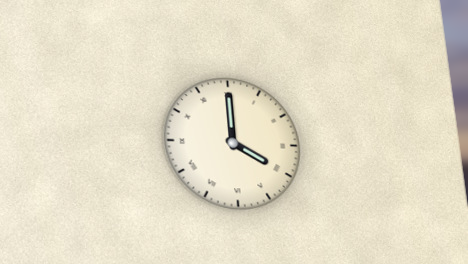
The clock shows 4:00
